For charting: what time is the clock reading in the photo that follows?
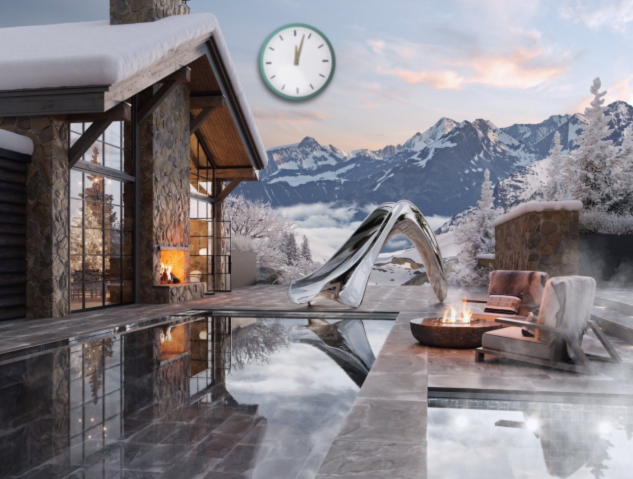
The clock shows 12:03
